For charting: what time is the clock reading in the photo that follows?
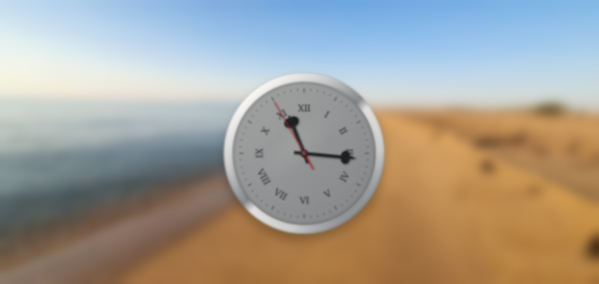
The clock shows 11:15:55
